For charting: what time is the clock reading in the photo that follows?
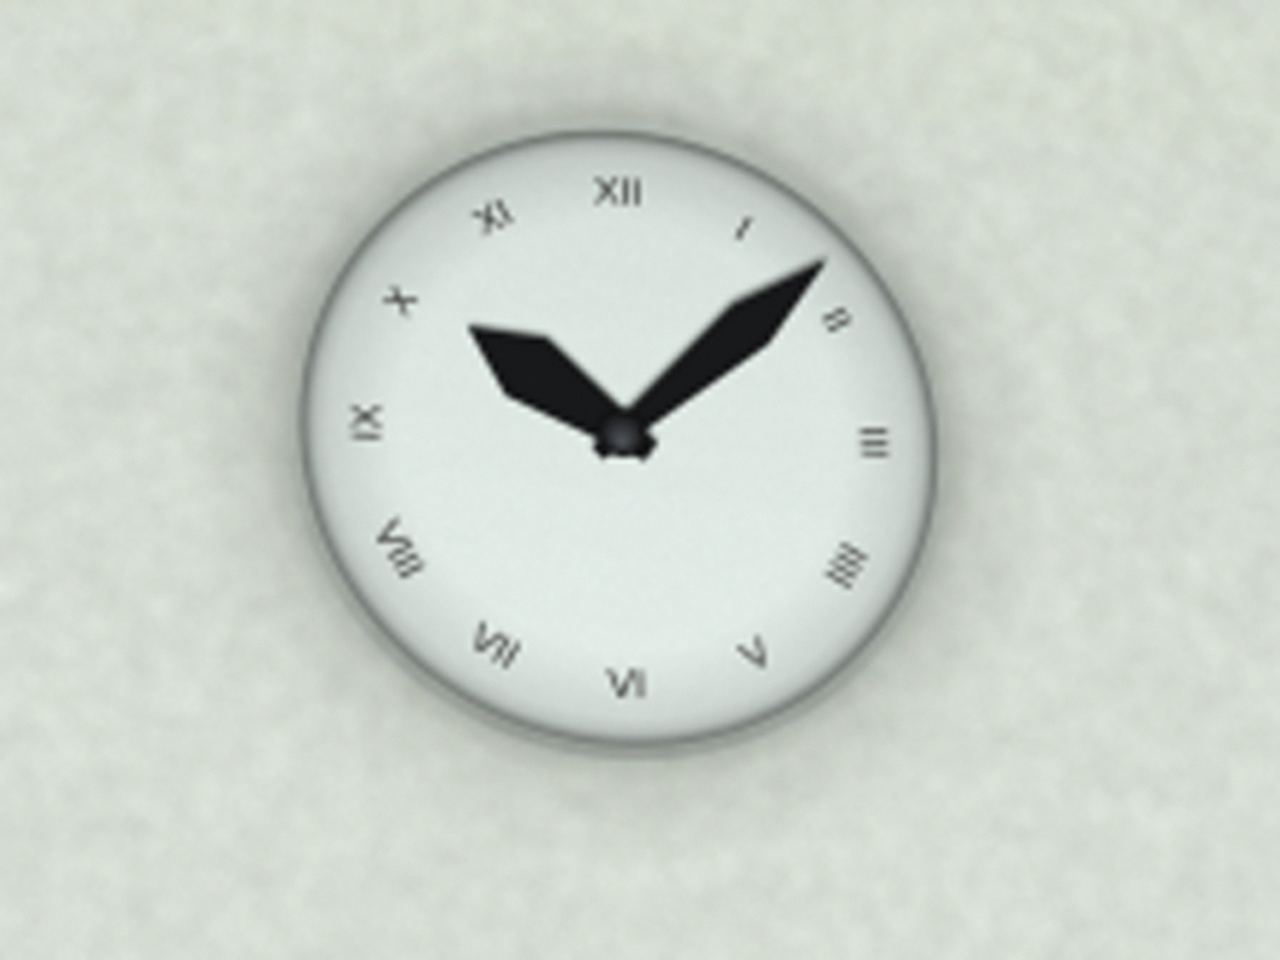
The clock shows 10:08
